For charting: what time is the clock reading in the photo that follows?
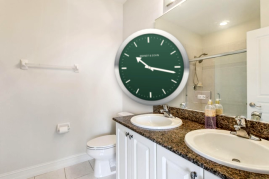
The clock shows 10:17
